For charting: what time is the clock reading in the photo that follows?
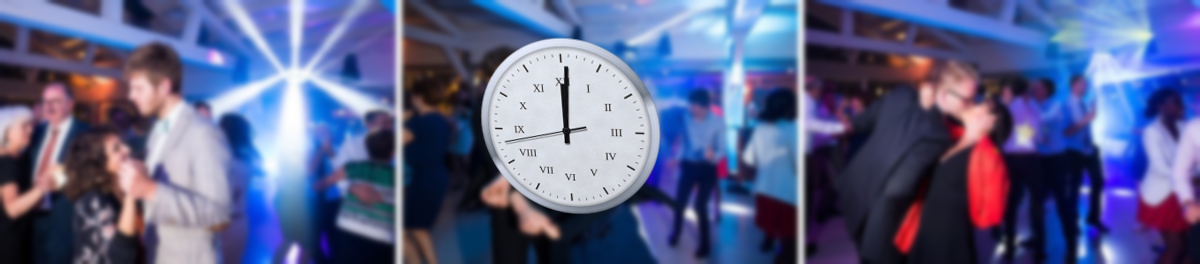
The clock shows 12:00:43
